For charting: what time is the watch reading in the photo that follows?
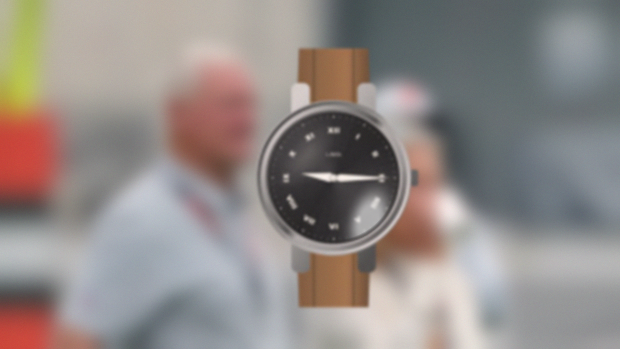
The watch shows 9:15
